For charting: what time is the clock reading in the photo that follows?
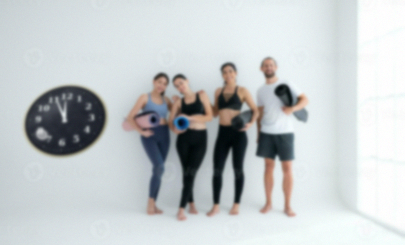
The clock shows 11:56
